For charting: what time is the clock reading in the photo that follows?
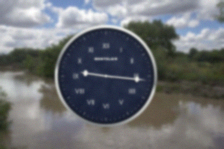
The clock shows 9:16
